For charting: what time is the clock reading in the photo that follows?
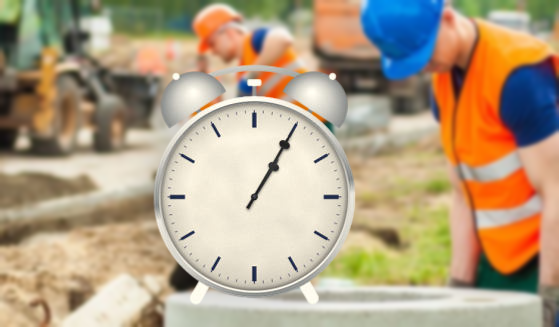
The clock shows 1:05
